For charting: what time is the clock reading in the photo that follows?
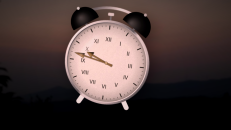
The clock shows 9:47
